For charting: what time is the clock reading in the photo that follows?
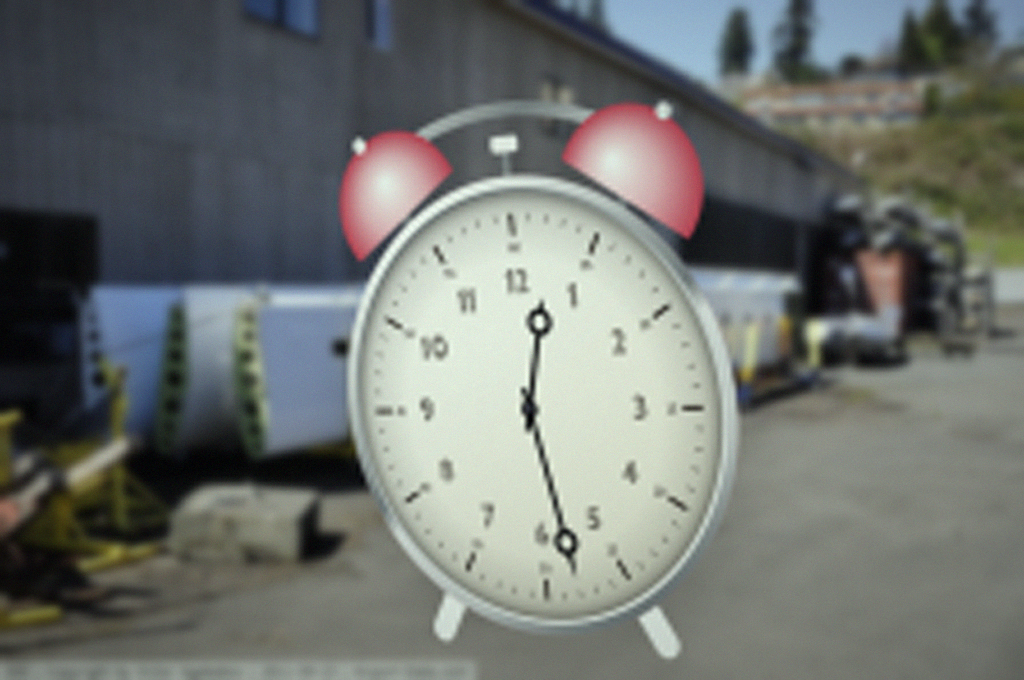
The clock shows 12:28
